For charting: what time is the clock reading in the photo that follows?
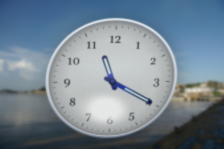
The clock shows 11:20
